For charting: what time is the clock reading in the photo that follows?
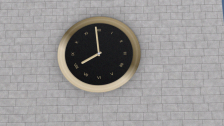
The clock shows 7:59
